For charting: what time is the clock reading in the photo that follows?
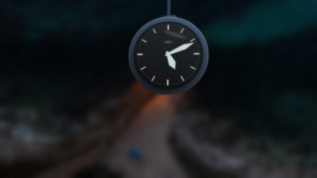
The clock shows 5:11
